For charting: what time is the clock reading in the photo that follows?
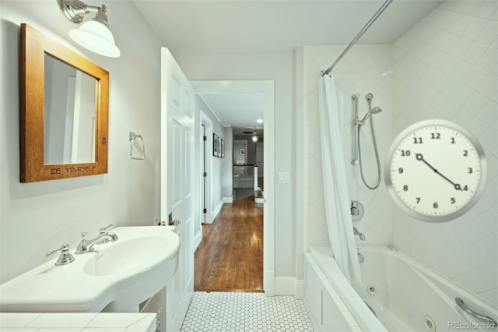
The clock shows 10:21
